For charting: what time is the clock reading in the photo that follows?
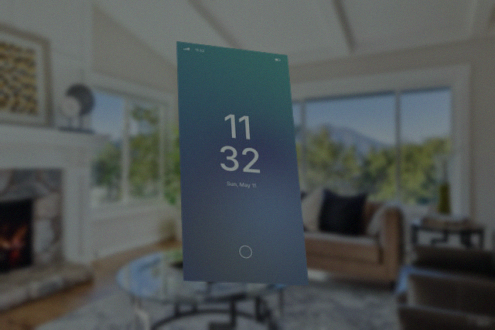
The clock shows 11:32
